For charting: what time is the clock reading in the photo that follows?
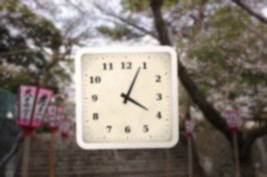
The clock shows 4:04
